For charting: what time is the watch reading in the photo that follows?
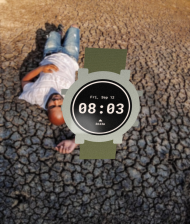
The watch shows 8:03
